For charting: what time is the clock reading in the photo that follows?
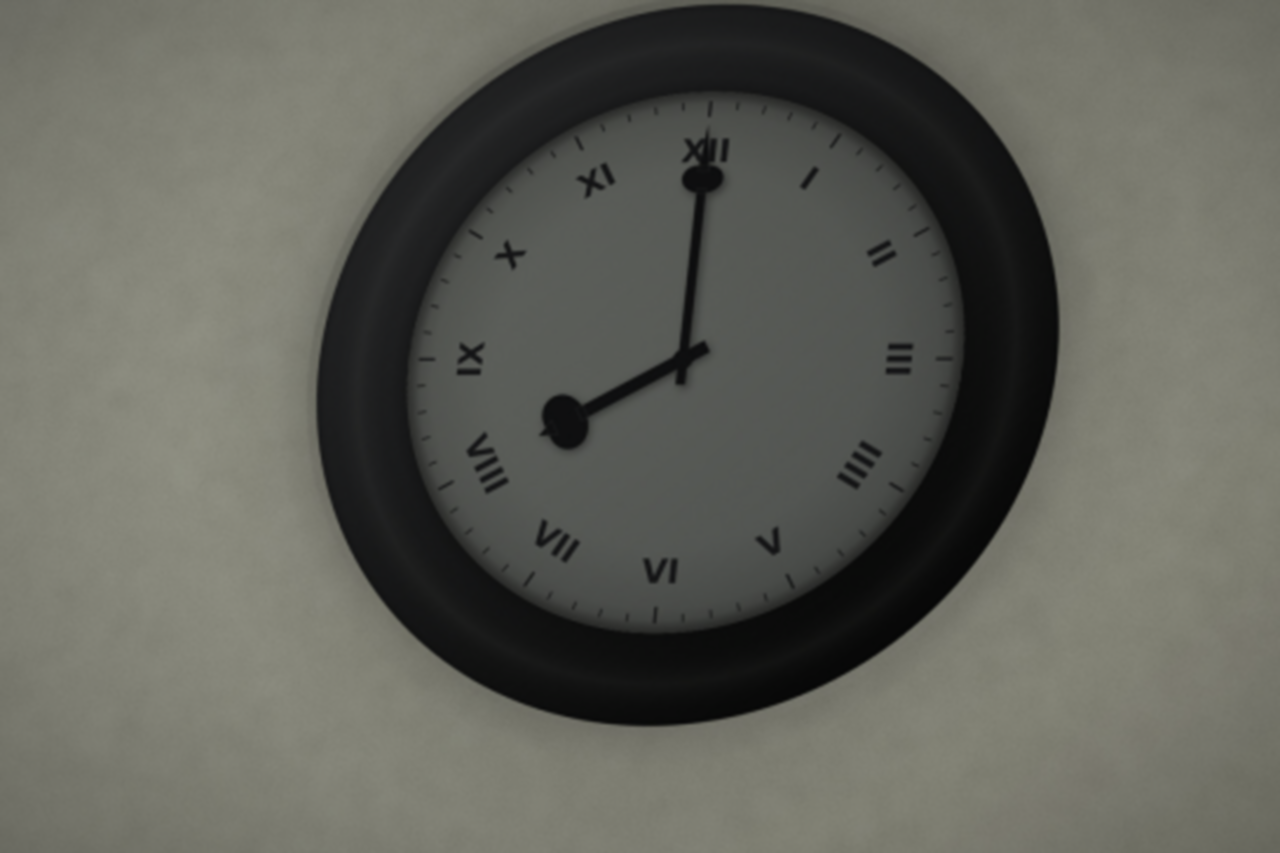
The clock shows 8:00
